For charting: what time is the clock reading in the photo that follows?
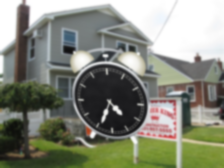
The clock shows 4:34
